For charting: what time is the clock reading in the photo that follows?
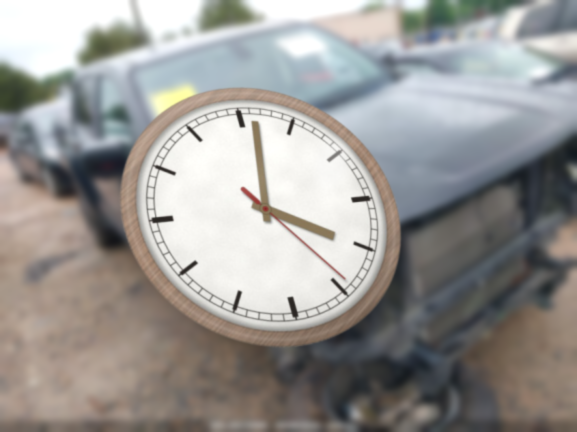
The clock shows 4:01:24
